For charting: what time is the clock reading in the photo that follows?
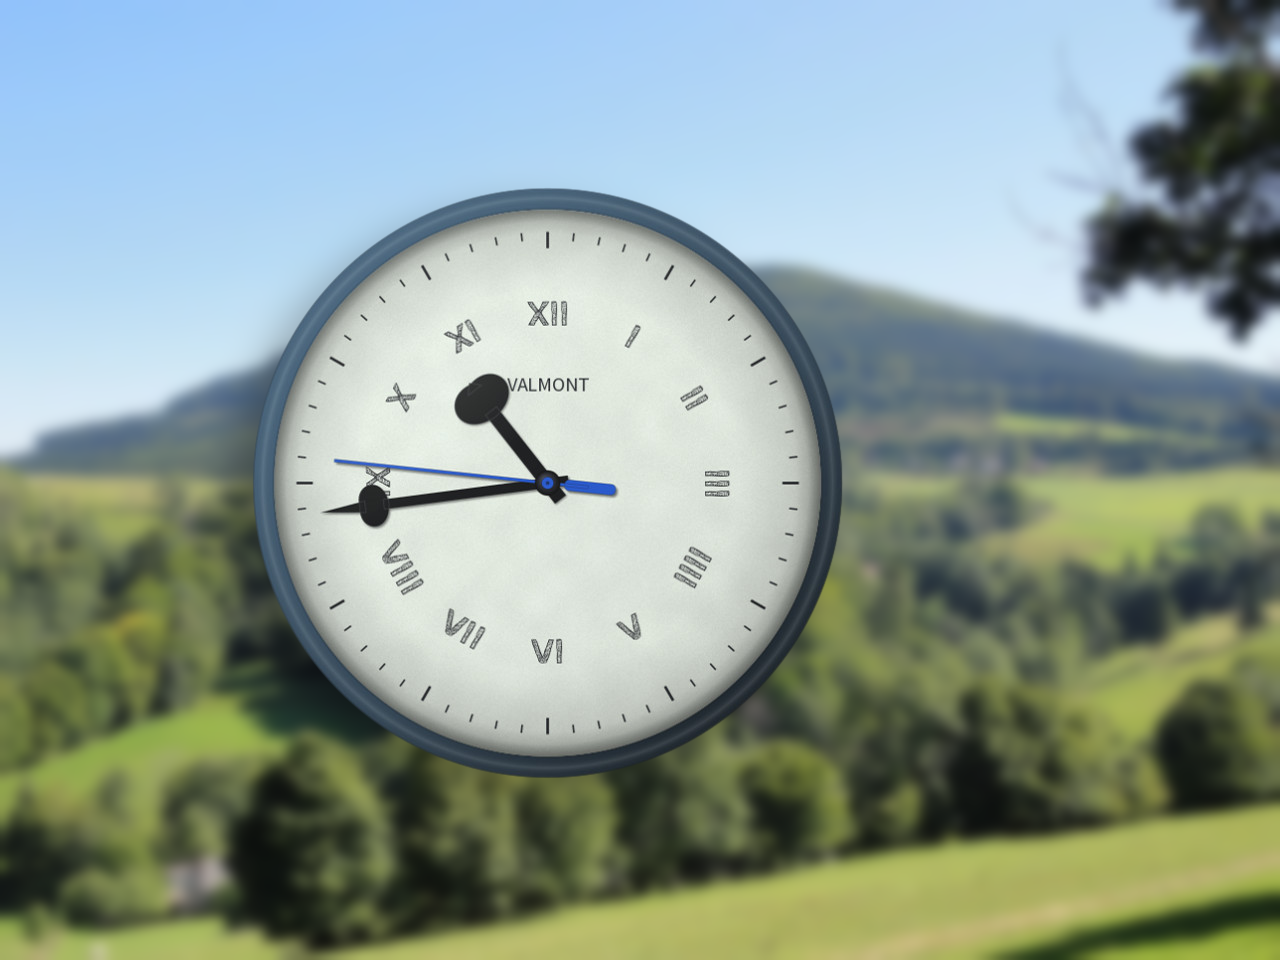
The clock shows 10:43:46
